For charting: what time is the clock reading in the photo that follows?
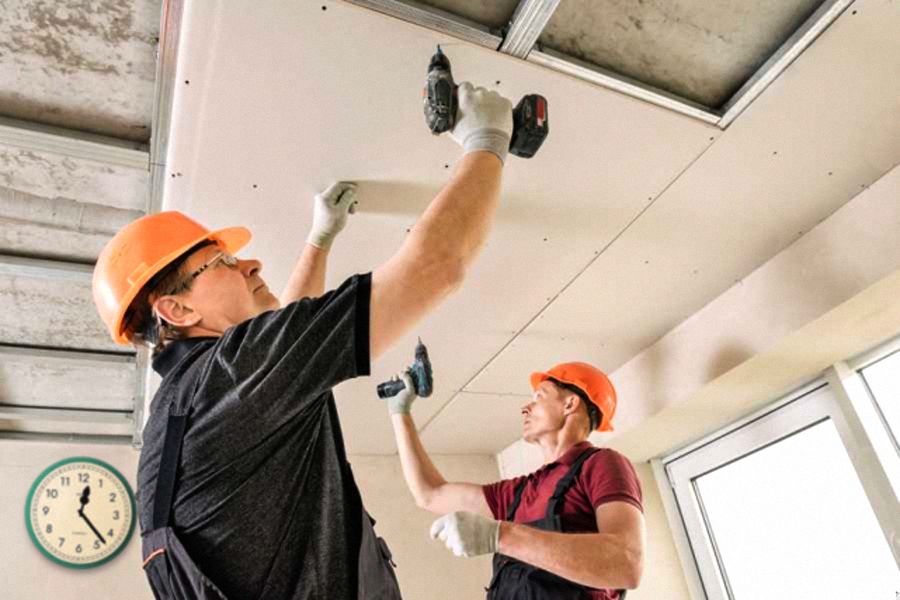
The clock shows 12:23
